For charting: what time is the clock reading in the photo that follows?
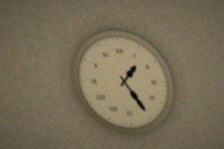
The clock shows 1:25
